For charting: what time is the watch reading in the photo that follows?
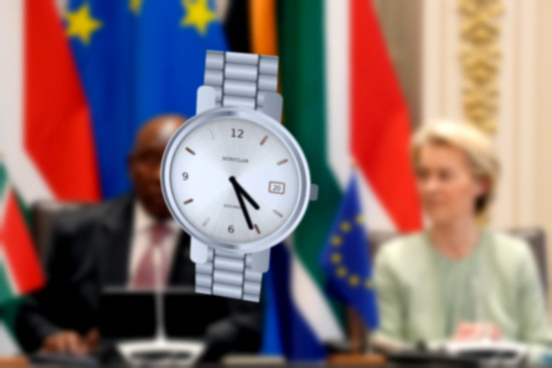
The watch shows 4:26
